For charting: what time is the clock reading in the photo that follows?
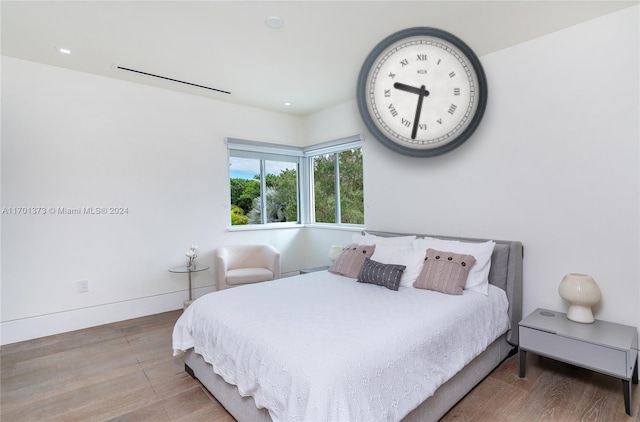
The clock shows 9:32
